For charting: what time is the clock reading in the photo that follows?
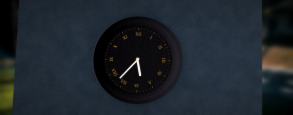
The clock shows 5:37
